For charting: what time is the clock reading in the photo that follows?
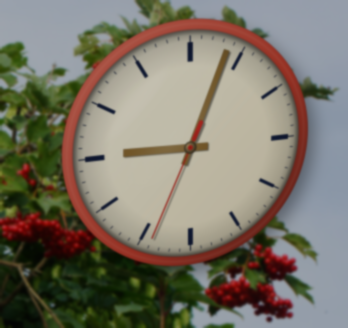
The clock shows 9:03:34
